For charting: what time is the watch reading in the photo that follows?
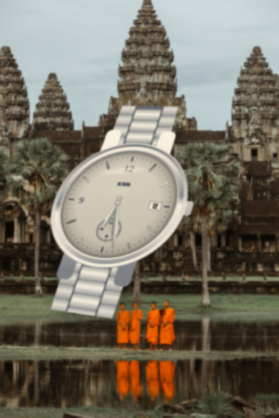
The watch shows 6:28
